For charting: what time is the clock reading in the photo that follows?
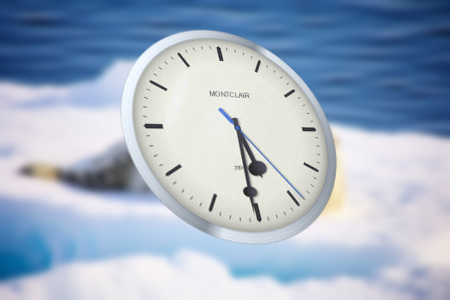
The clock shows 5:30:24
